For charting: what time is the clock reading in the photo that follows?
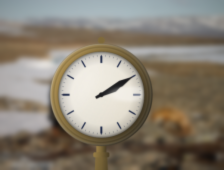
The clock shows 2:10
